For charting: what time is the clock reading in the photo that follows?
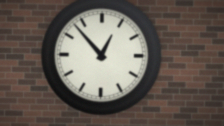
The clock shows 12:53
